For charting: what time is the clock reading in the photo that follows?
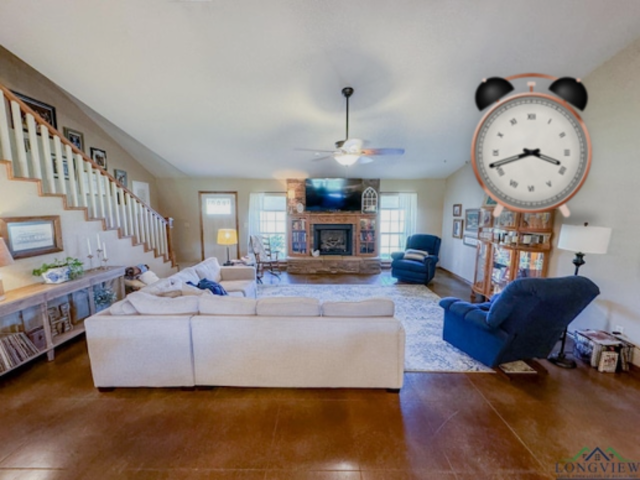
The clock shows 3:42
